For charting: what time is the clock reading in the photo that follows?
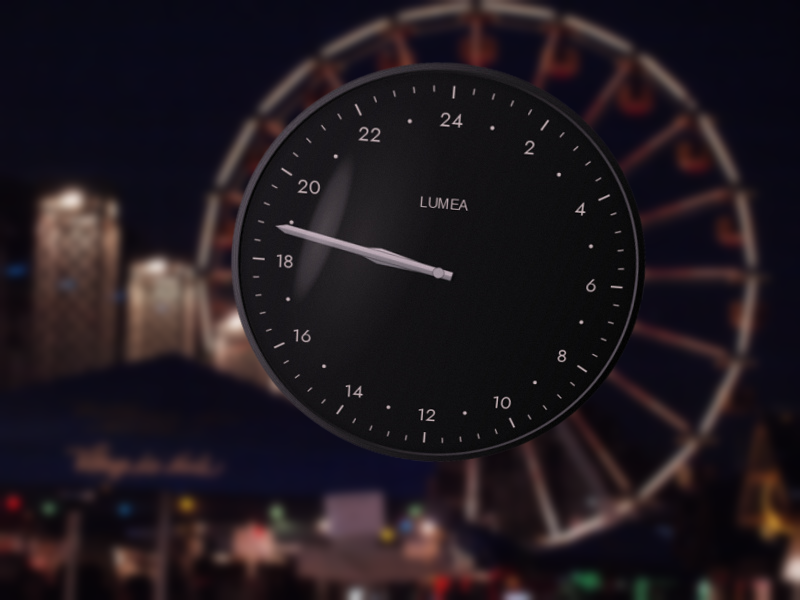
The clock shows 18:47
